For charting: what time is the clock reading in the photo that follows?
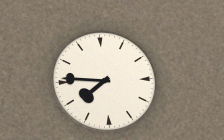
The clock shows 7:46
